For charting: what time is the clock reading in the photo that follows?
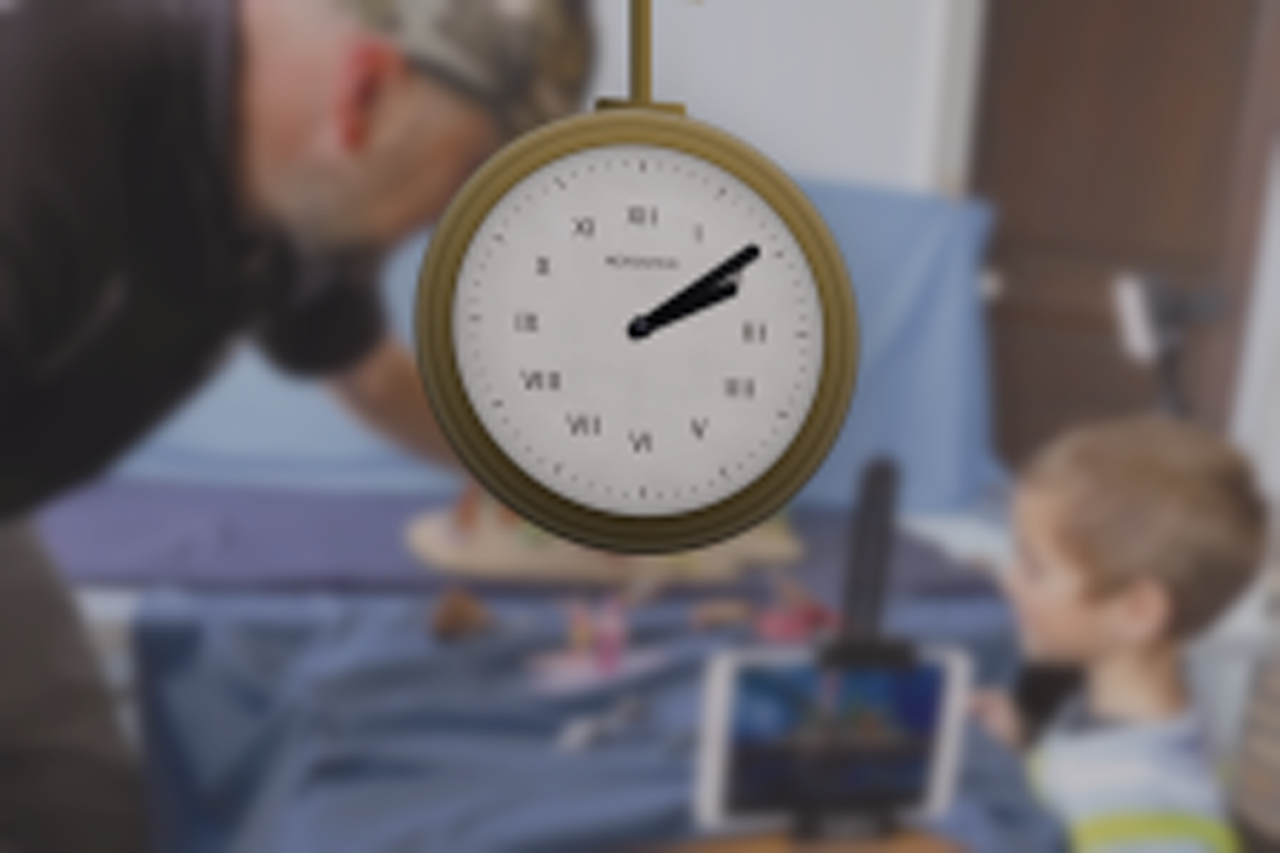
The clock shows 2:09
